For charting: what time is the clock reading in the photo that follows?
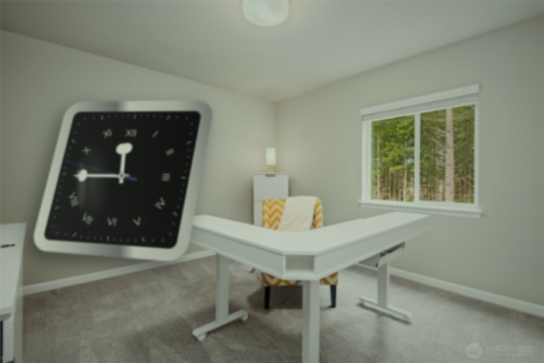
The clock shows 11:44:47
